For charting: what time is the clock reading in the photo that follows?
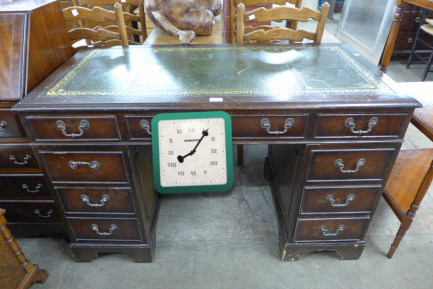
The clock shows 8:06
